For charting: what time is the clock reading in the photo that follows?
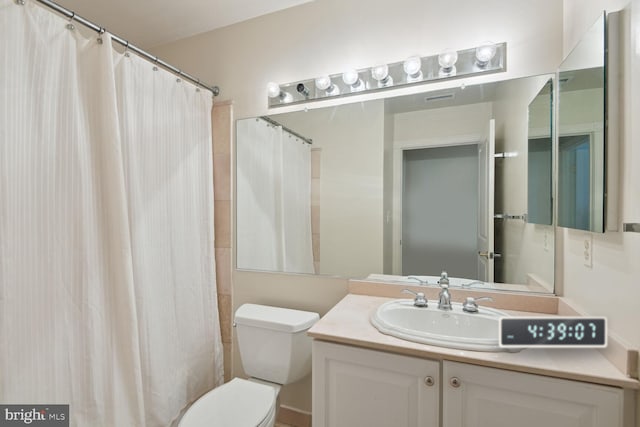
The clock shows 4:39:07
